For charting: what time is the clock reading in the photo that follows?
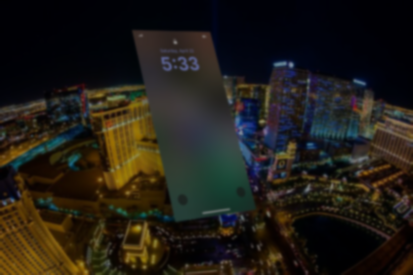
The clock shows 5:33
